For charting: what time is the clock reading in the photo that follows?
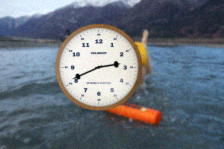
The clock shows 2:41
